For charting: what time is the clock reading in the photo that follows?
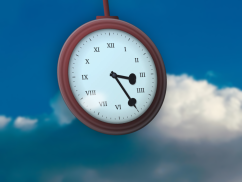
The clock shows 3:25
